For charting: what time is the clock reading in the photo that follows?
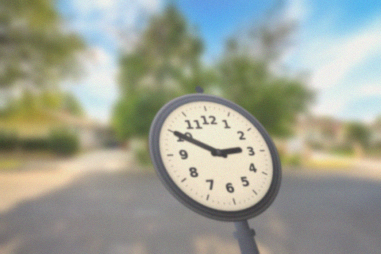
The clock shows 2:50
